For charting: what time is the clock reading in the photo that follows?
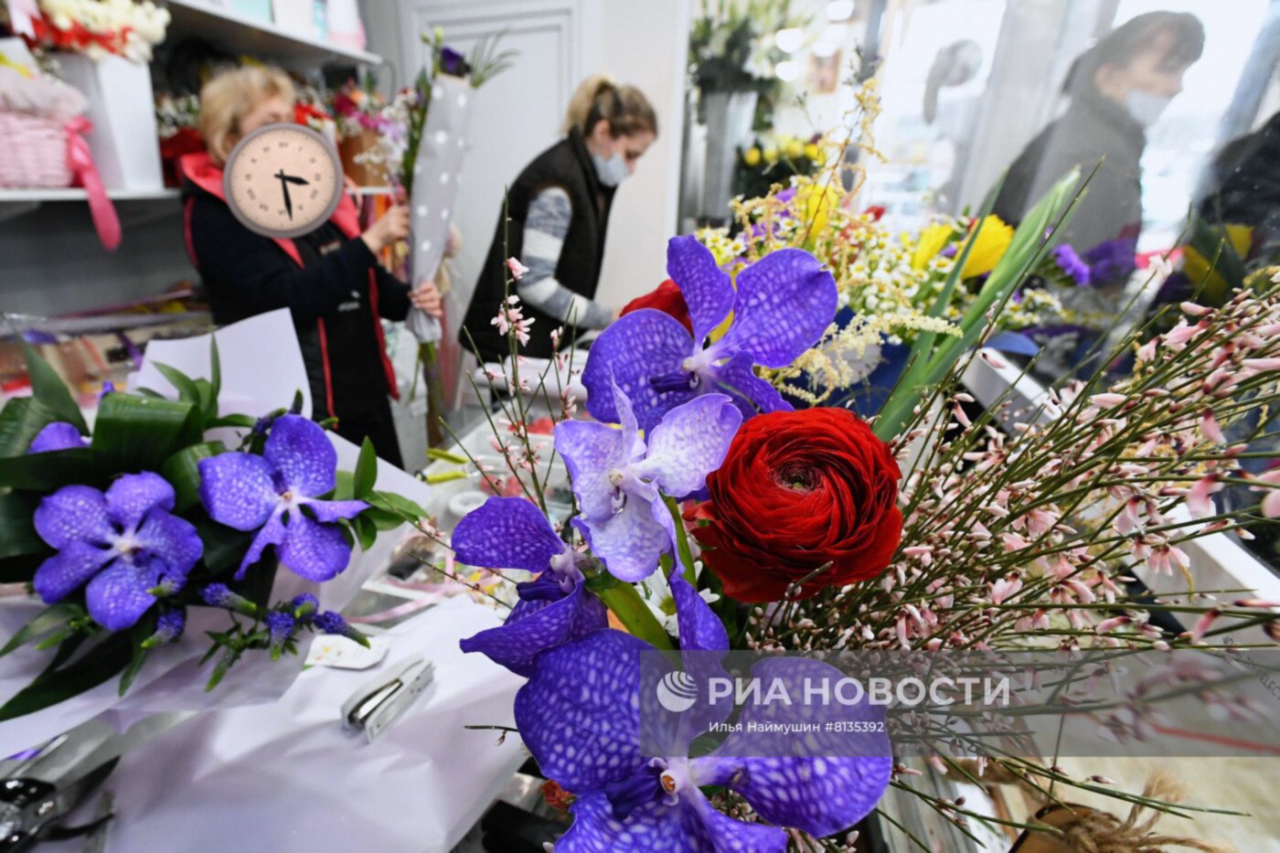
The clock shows 3:28
